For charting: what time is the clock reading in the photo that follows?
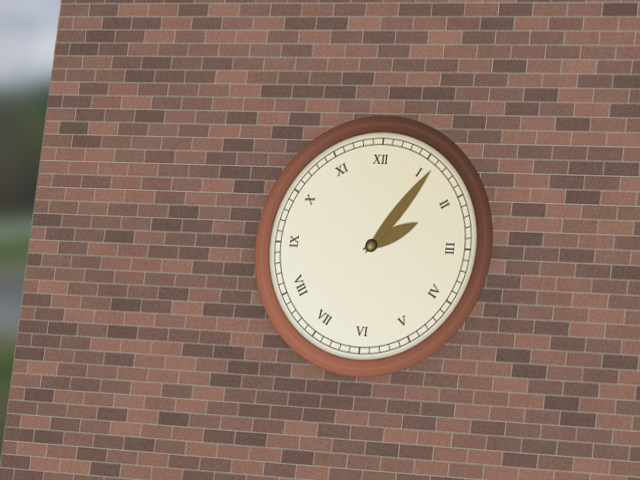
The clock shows 2:06
